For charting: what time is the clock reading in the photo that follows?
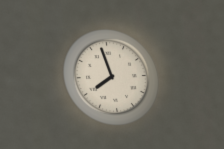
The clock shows 7:58
